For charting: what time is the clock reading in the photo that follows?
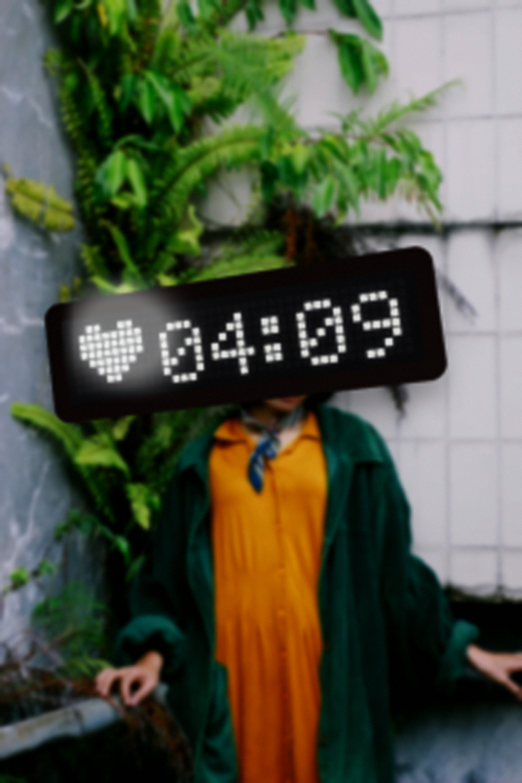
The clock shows 4:09
